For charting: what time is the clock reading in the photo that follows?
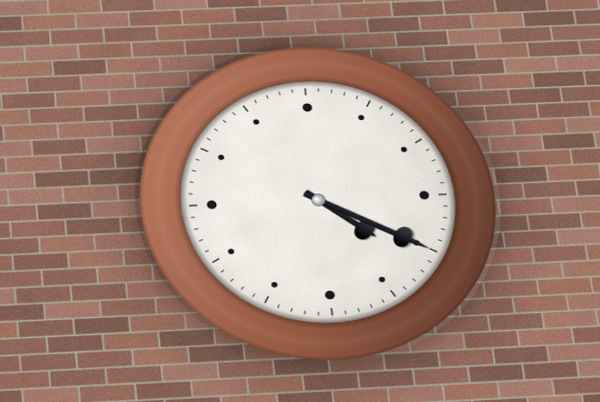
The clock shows 4:20
